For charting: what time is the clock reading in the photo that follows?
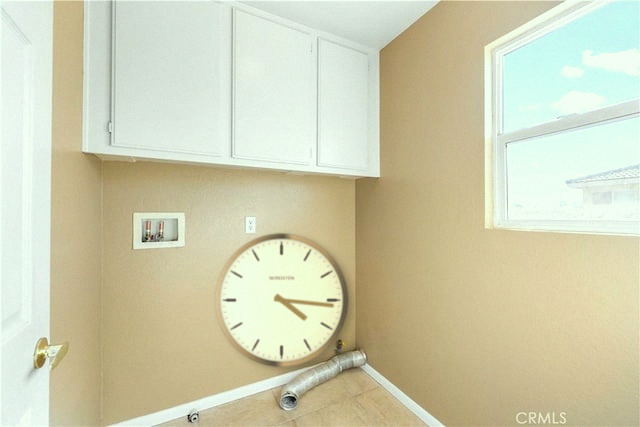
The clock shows 4:16
